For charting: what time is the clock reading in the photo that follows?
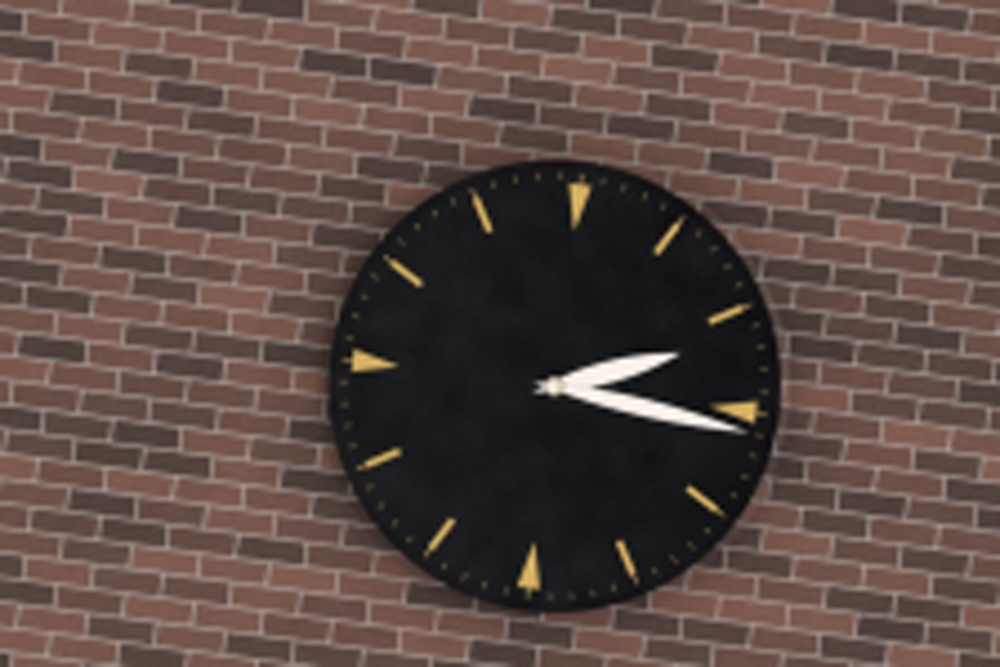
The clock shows 2:16
